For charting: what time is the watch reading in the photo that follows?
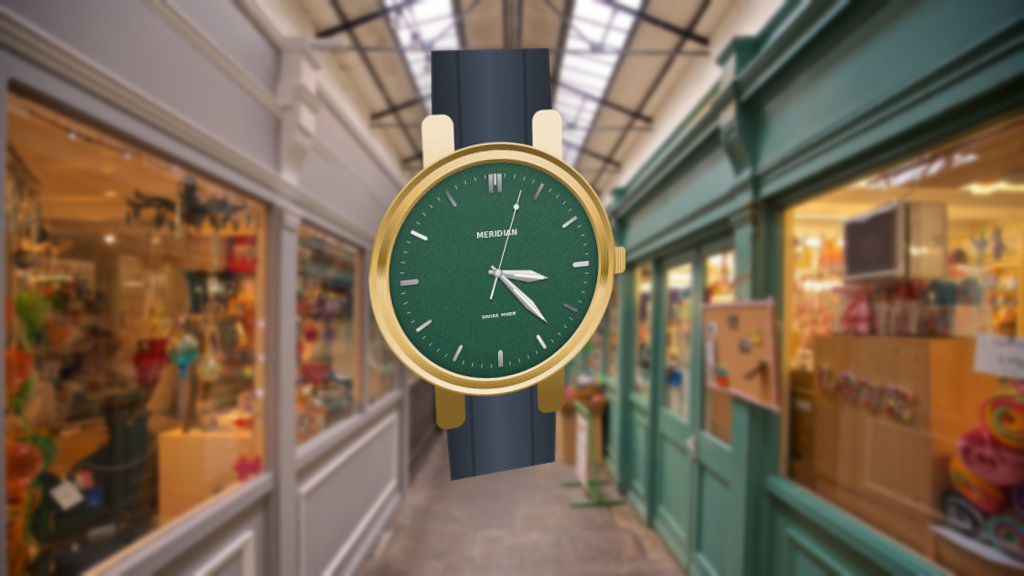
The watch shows 3:23:03
